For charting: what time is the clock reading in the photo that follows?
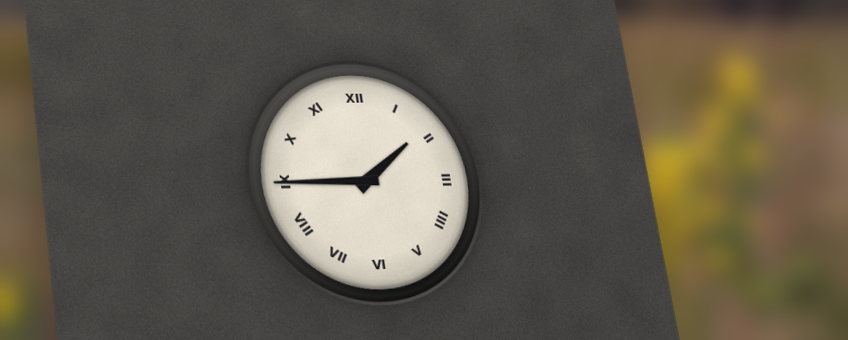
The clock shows 1:45
